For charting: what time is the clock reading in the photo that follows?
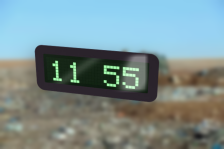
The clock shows 11:55
